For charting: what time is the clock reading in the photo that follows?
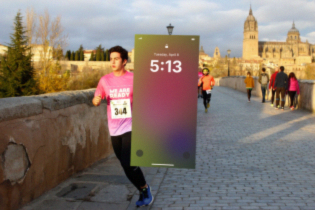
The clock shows 5:13
